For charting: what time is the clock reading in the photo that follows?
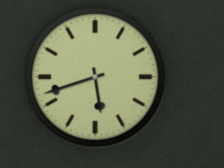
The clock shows 5:42
